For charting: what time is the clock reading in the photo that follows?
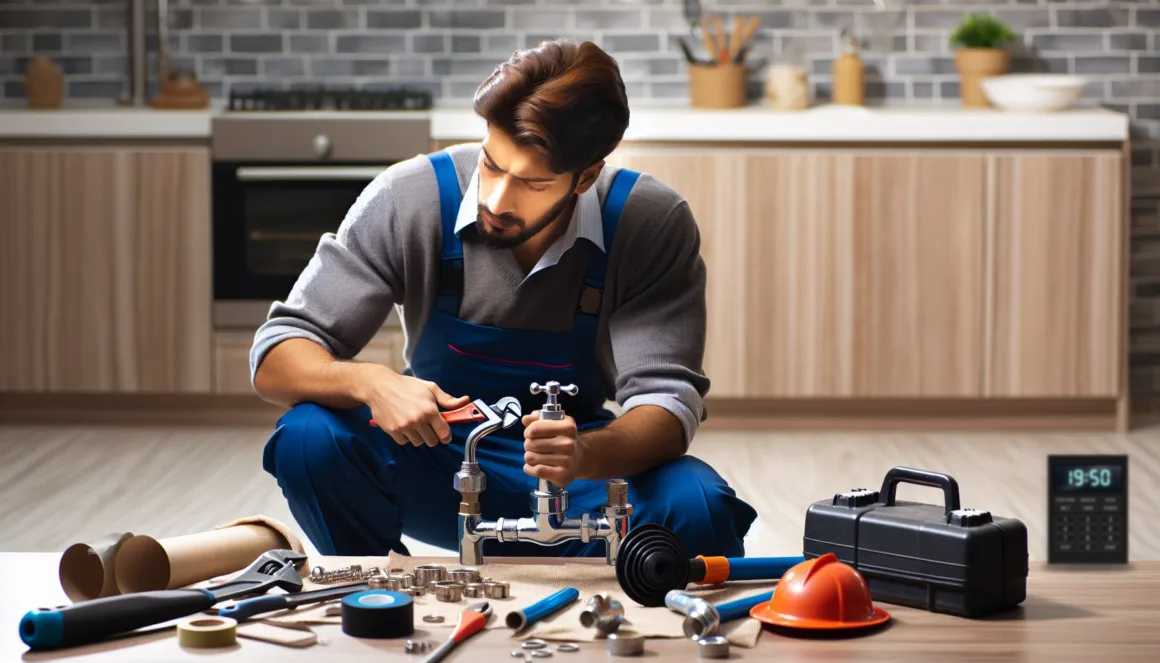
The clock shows 19:50
